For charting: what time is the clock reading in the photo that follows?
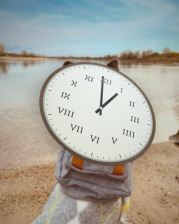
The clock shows 12:59
